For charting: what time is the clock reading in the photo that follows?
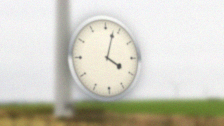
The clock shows 4:03
